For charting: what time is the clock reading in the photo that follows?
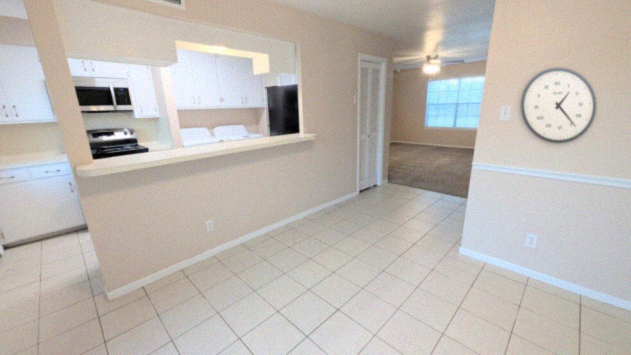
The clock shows 1:24
